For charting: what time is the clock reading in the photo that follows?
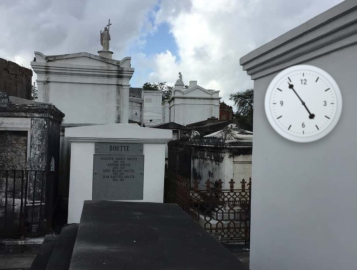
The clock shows 4:54
